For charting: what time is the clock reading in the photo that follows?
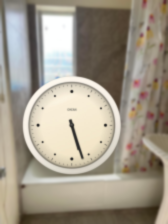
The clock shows 5:27
